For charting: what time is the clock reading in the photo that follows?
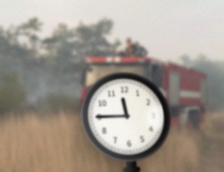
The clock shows 11:45
